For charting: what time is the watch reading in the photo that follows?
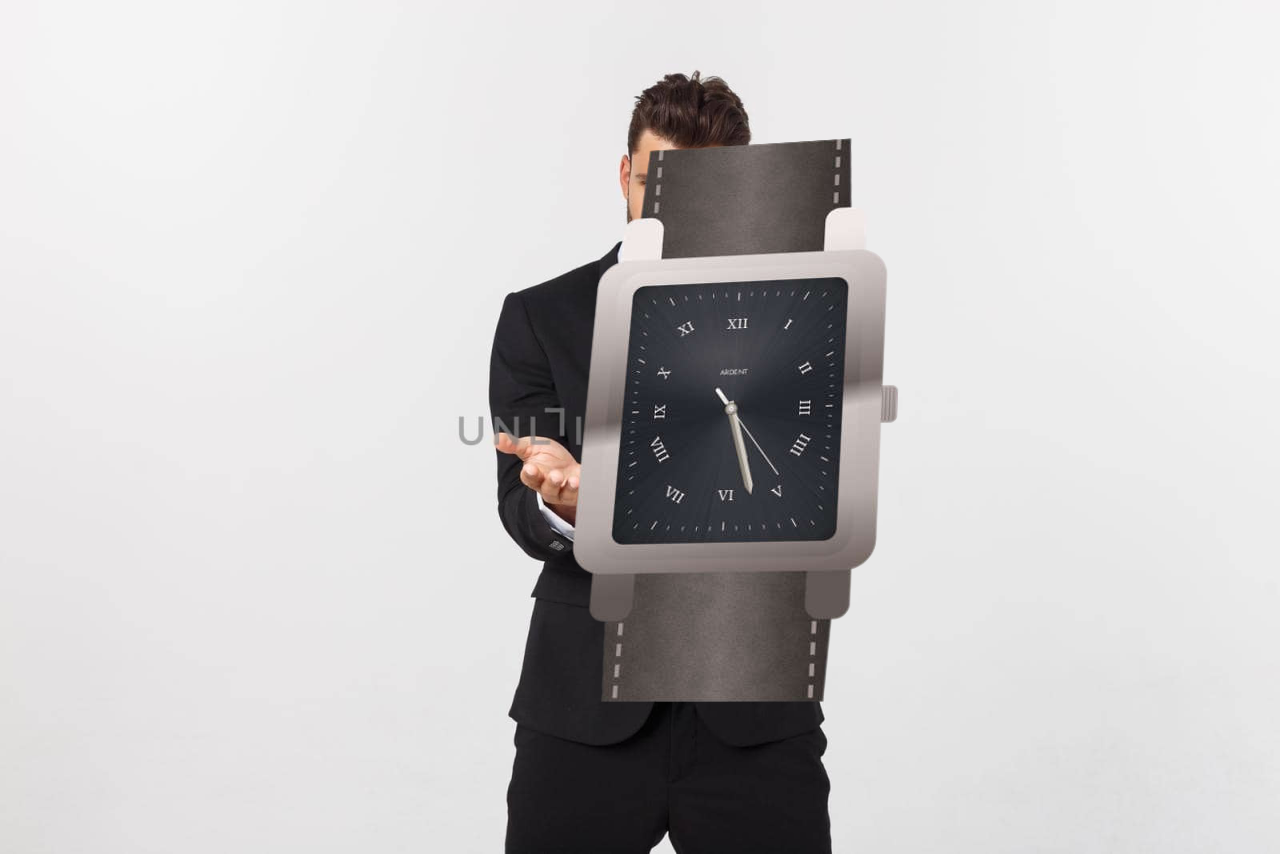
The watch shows 5:27:24
